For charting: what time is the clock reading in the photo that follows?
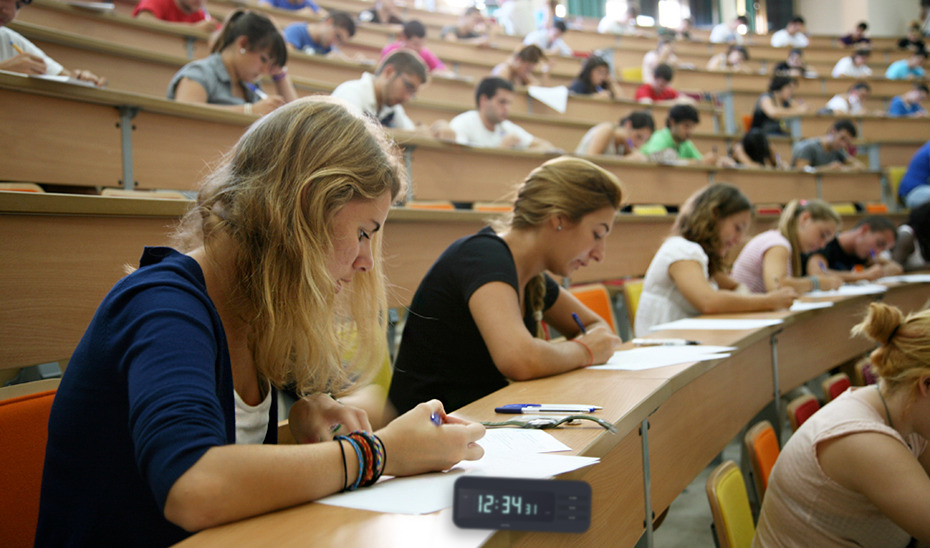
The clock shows 12:34
